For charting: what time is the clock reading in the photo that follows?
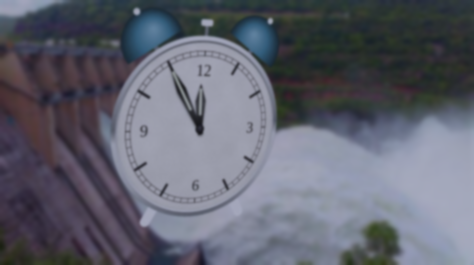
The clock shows 11:55
